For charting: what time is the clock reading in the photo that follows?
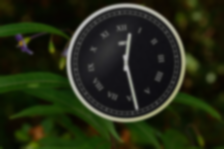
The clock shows 12:29
